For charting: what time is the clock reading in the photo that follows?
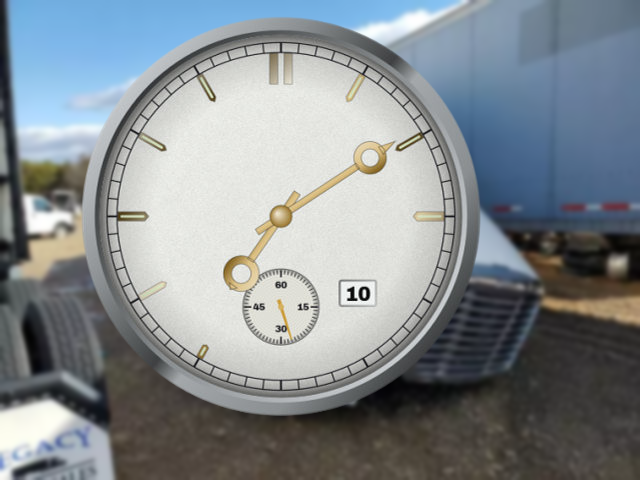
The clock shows 7:09:27
